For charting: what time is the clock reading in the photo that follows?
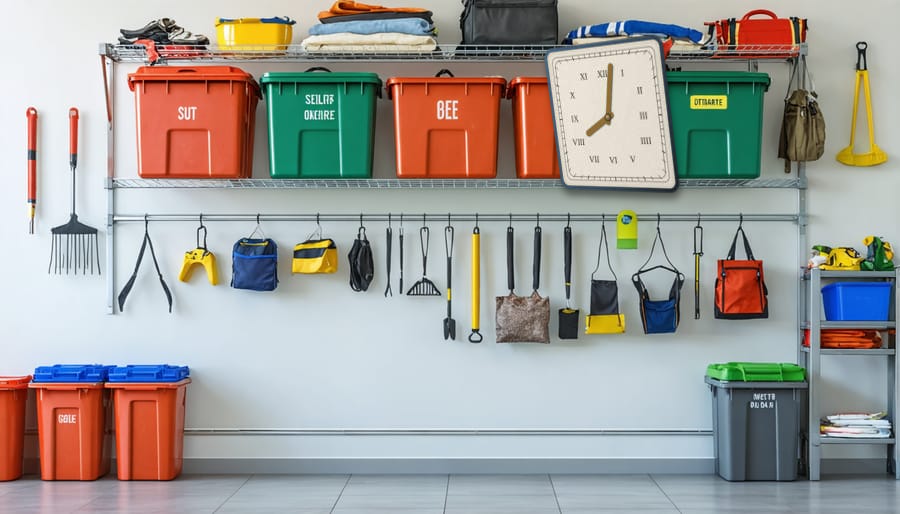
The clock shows 8:02
